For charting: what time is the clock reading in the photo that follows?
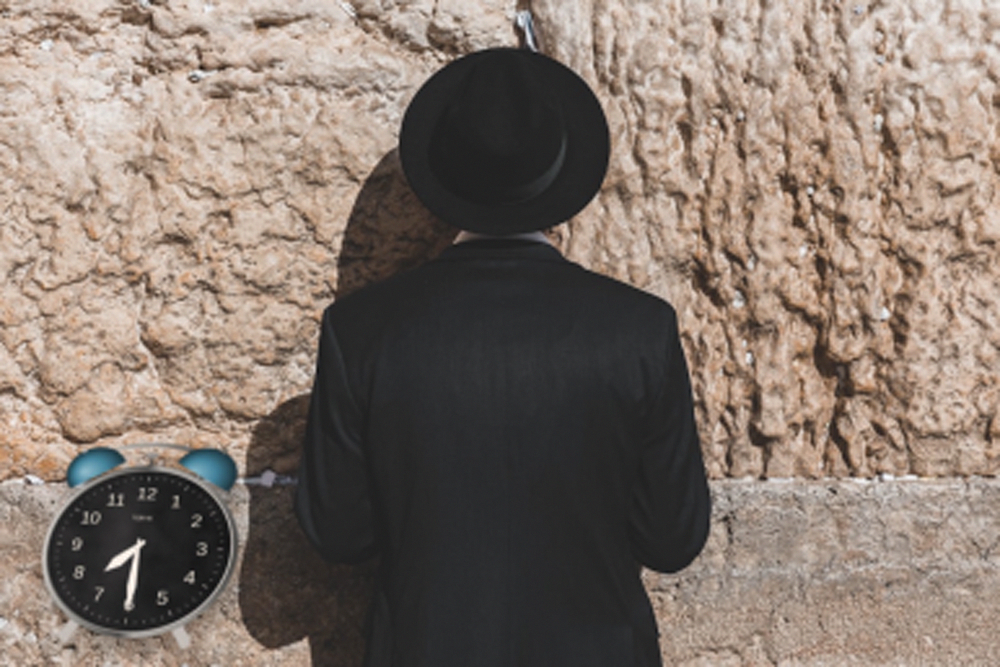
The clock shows 7:30
